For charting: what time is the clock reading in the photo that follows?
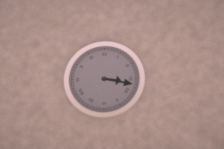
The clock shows 3:17
